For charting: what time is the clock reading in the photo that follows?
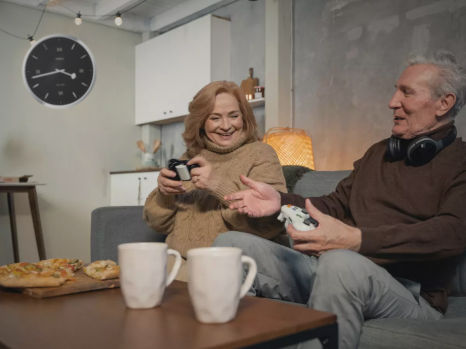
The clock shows 3:43
